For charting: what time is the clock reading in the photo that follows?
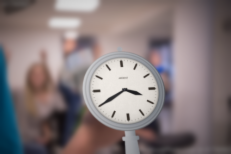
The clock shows 3:40
